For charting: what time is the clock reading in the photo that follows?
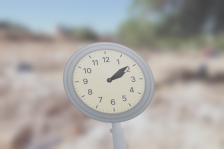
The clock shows 2:09
